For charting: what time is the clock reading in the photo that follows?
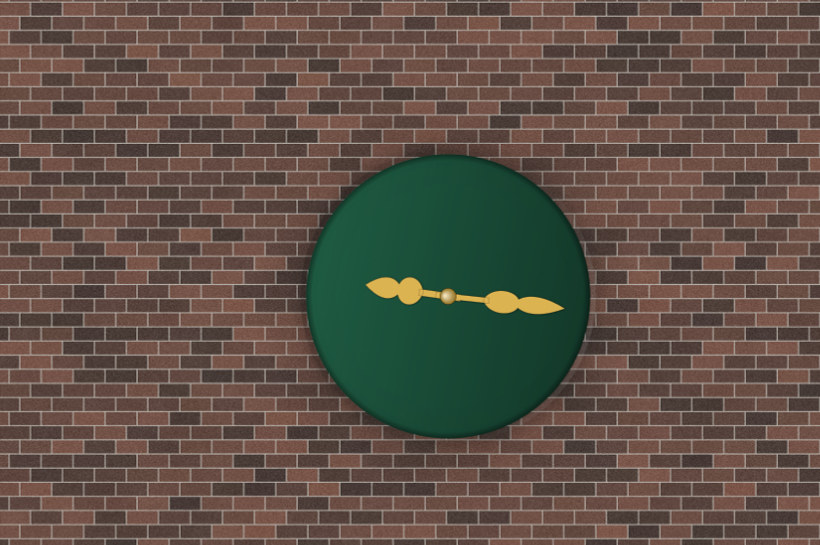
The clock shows 9:16
